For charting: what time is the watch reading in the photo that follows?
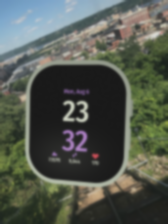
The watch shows 23:32
